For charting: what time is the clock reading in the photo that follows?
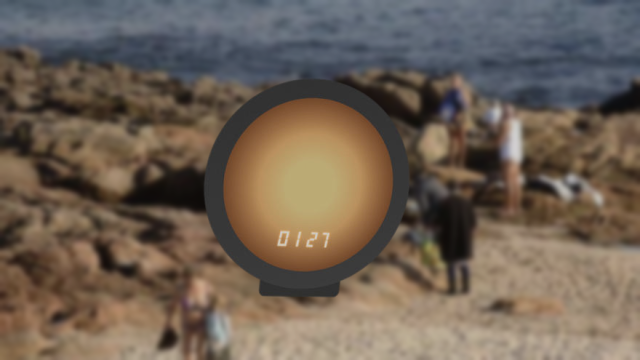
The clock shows 1:27
